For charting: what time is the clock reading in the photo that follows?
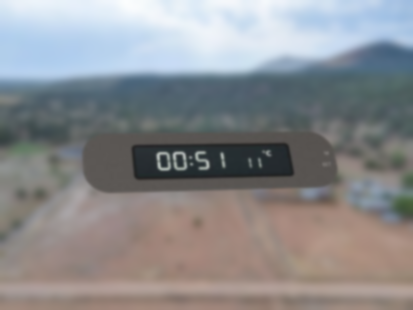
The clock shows 0:51
